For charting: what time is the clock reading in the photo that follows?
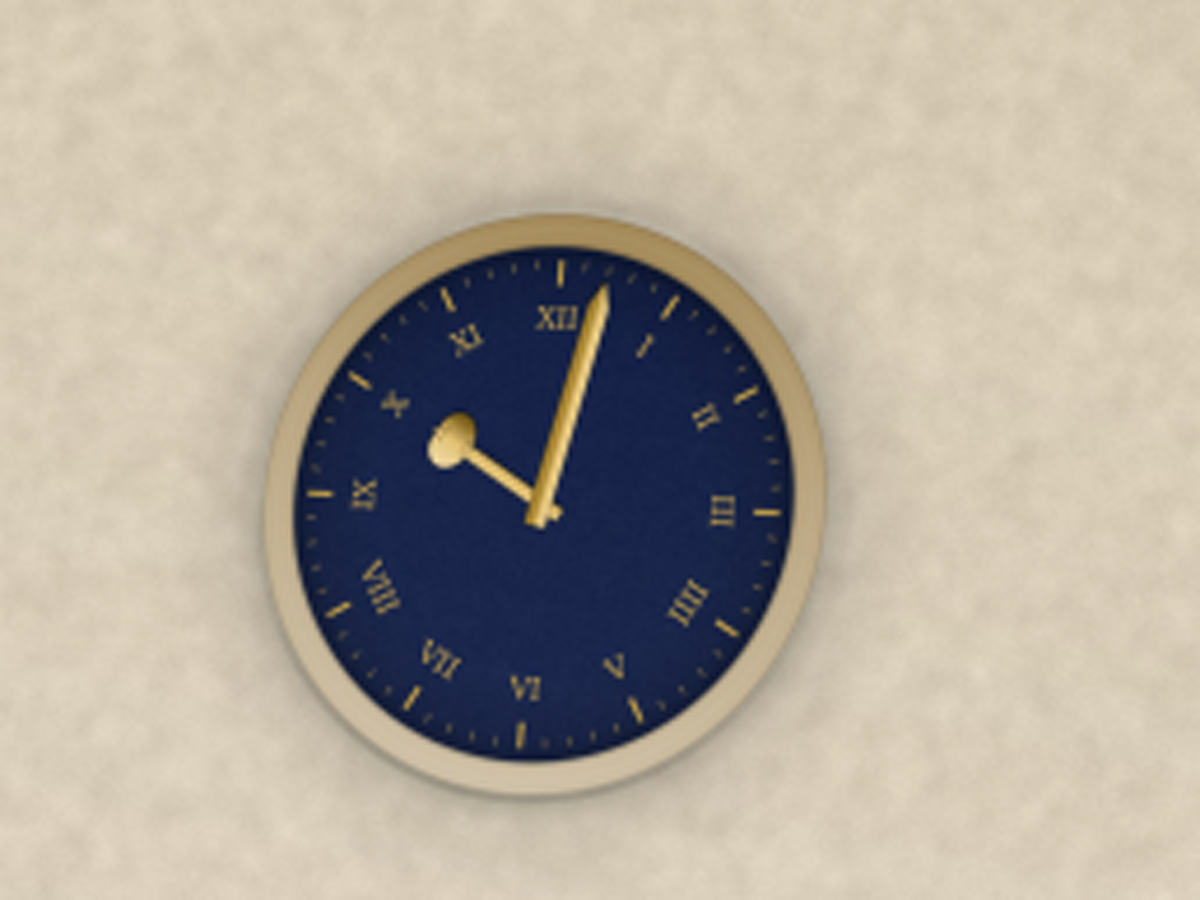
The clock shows 10:02
